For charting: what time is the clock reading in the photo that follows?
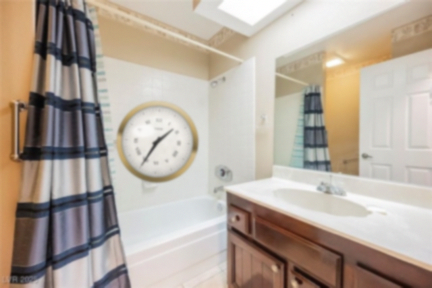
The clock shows 1:35
